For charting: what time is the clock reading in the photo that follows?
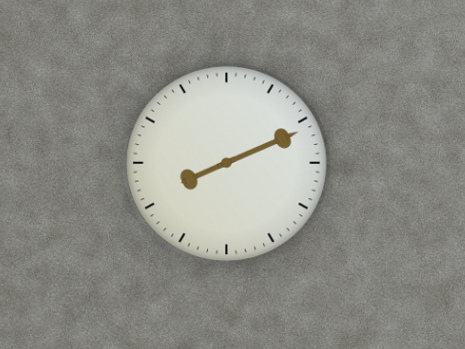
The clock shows 8:11
